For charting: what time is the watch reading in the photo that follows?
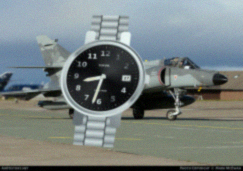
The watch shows 8:32
